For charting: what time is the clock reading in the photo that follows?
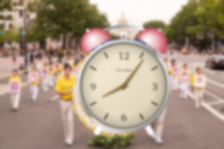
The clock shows 8:06
